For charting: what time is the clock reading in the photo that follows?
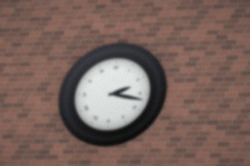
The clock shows 2:17
